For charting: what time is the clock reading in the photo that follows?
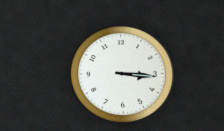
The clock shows 3:16
